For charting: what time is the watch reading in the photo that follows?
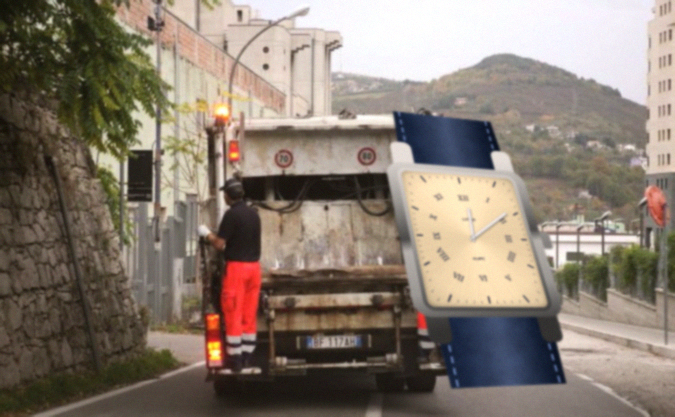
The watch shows 12:09
